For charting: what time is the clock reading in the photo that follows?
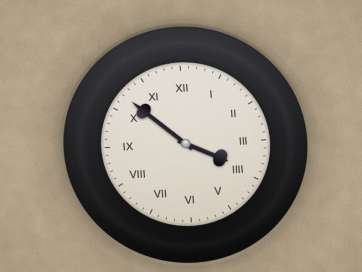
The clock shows 3:52
